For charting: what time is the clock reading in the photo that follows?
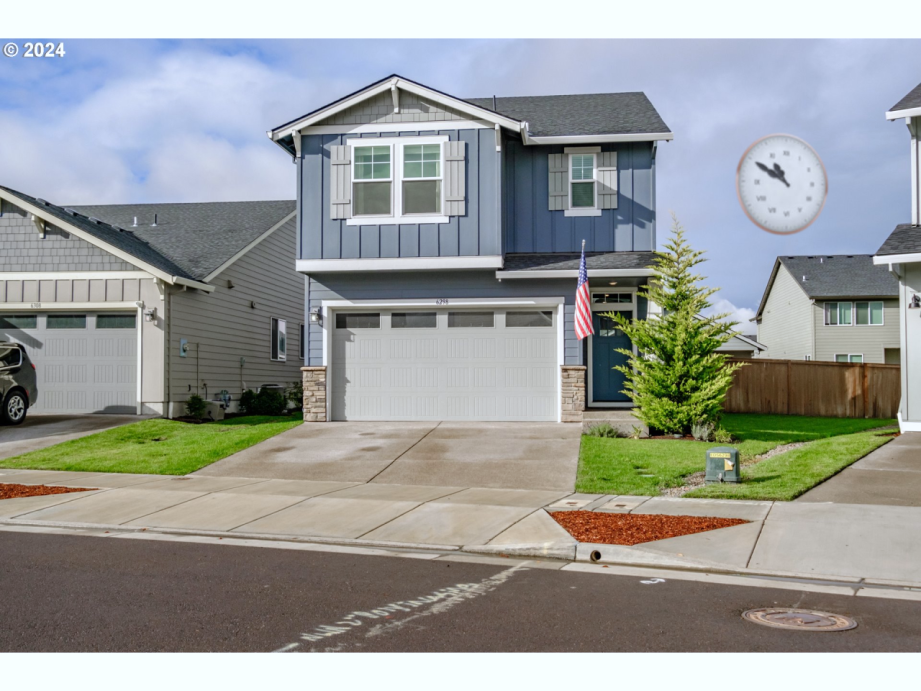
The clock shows 10:50
